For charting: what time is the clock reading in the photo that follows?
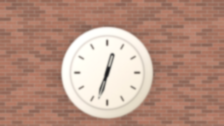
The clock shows 12:33
